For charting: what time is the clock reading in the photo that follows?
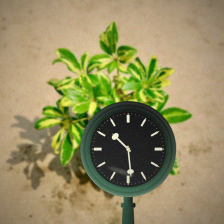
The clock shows 10:29
